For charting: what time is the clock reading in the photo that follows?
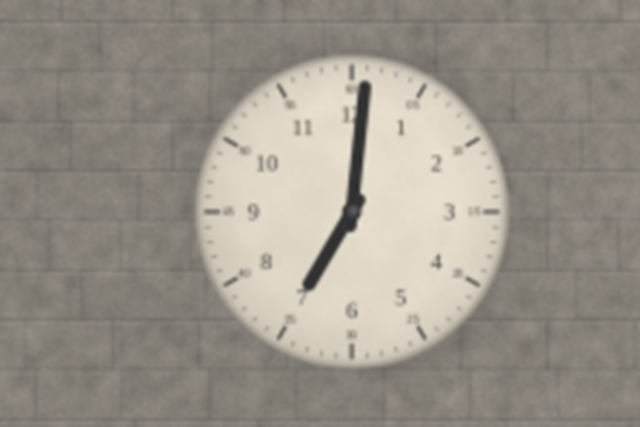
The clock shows 7:01
